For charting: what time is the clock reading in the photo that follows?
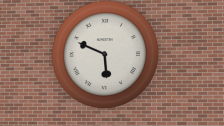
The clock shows 5:49
